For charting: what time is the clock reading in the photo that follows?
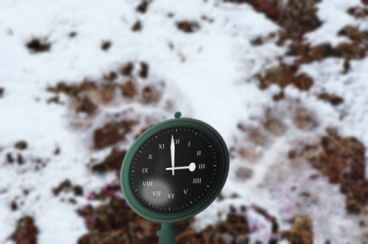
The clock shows 2:59
